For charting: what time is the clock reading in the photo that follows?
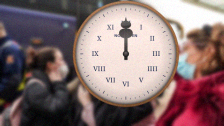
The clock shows 12:00
